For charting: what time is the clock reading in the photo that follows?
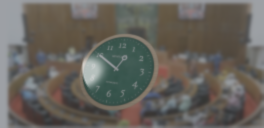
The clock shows 12:50
